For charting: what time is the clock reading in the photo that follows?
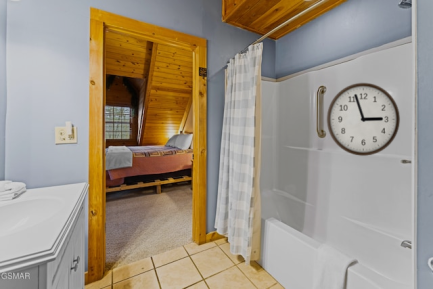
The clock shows 2:57
